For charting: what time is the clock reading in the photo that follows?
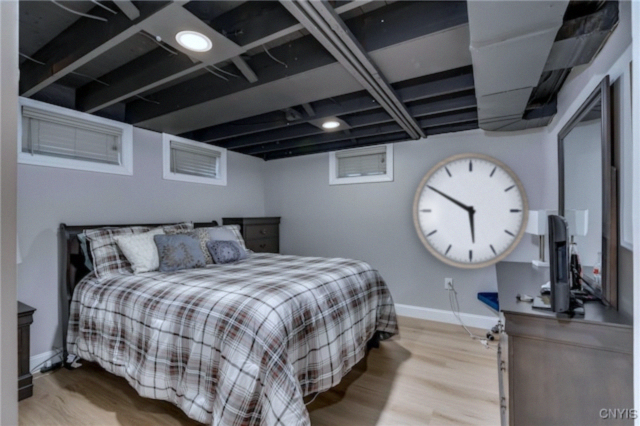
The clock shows 5:50
